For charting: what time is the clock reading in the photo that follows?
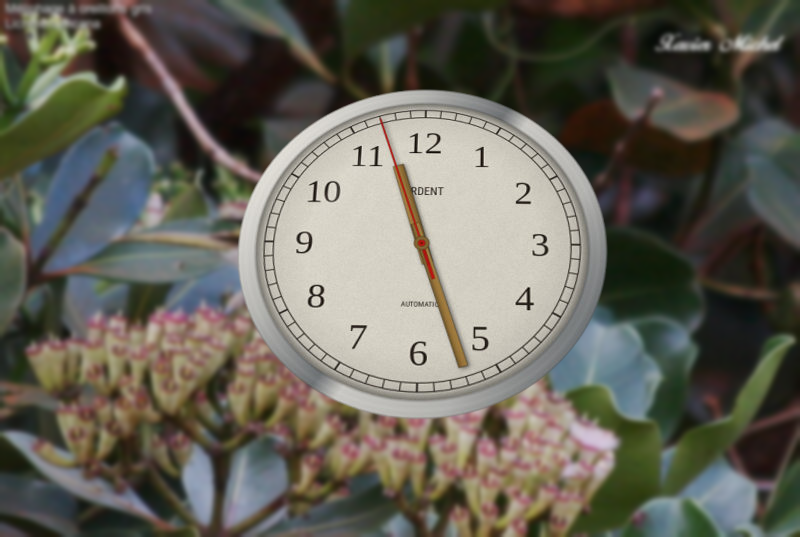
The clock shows 11:26:57
